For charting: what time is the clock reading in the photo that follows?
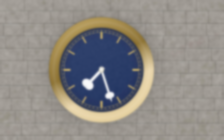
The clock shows 7:27
